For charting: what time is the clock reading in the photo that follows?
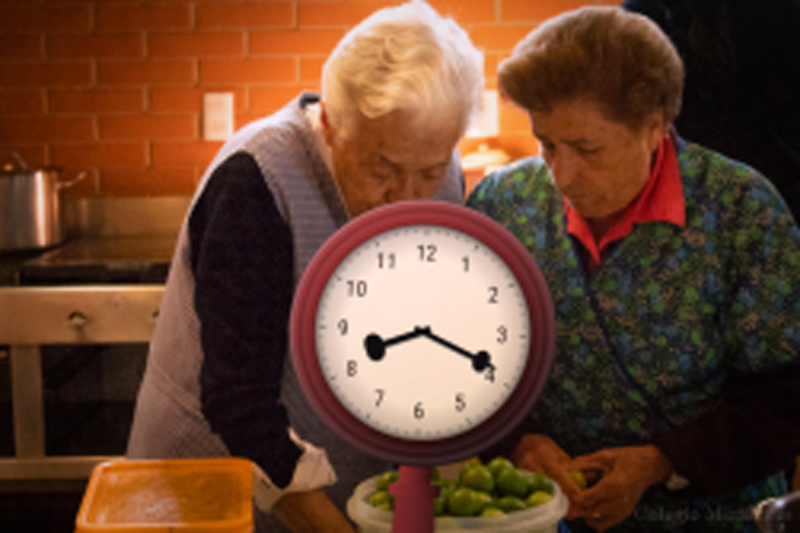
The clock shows 8:19
